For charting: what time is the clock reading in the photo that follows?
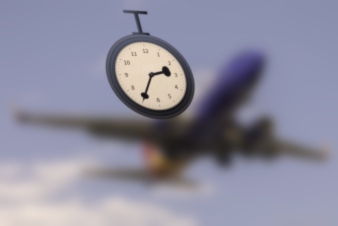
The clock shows 2:35
